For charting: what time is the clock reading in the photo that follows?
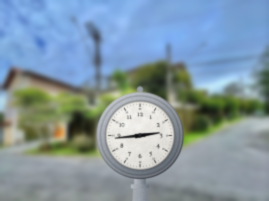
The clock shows 2:44
